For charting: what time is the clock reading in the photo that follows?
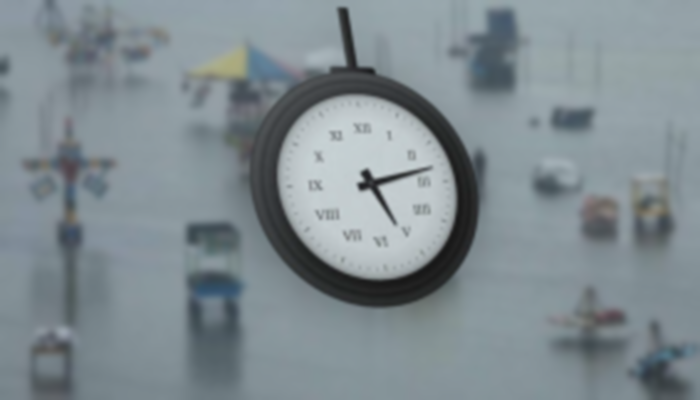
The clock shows 5:13
